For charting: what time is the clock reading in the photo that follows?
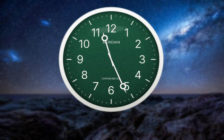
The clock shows 11:26
